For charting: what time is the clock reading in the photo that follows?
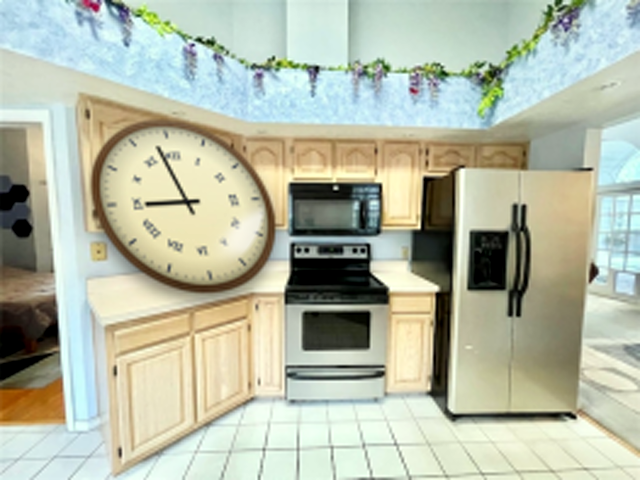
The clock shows 8:58
